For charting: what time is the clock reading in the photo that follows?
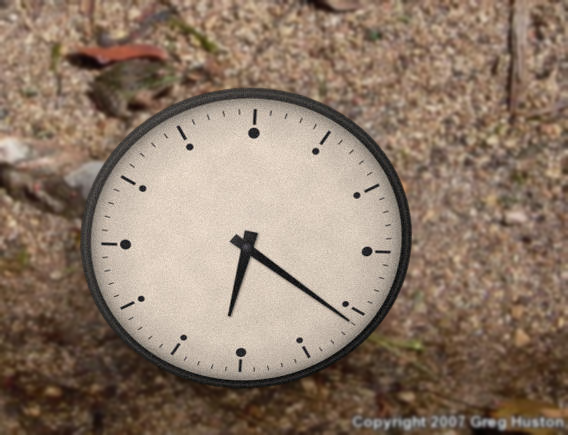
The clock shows 6:21
